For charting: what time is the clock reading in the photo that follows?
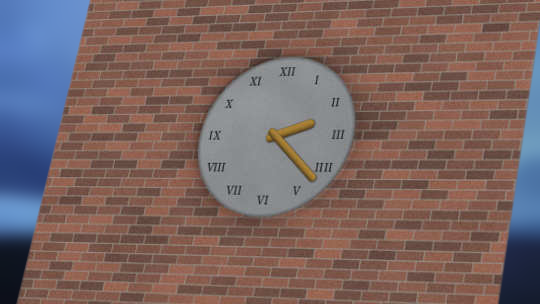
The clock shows 2:22
